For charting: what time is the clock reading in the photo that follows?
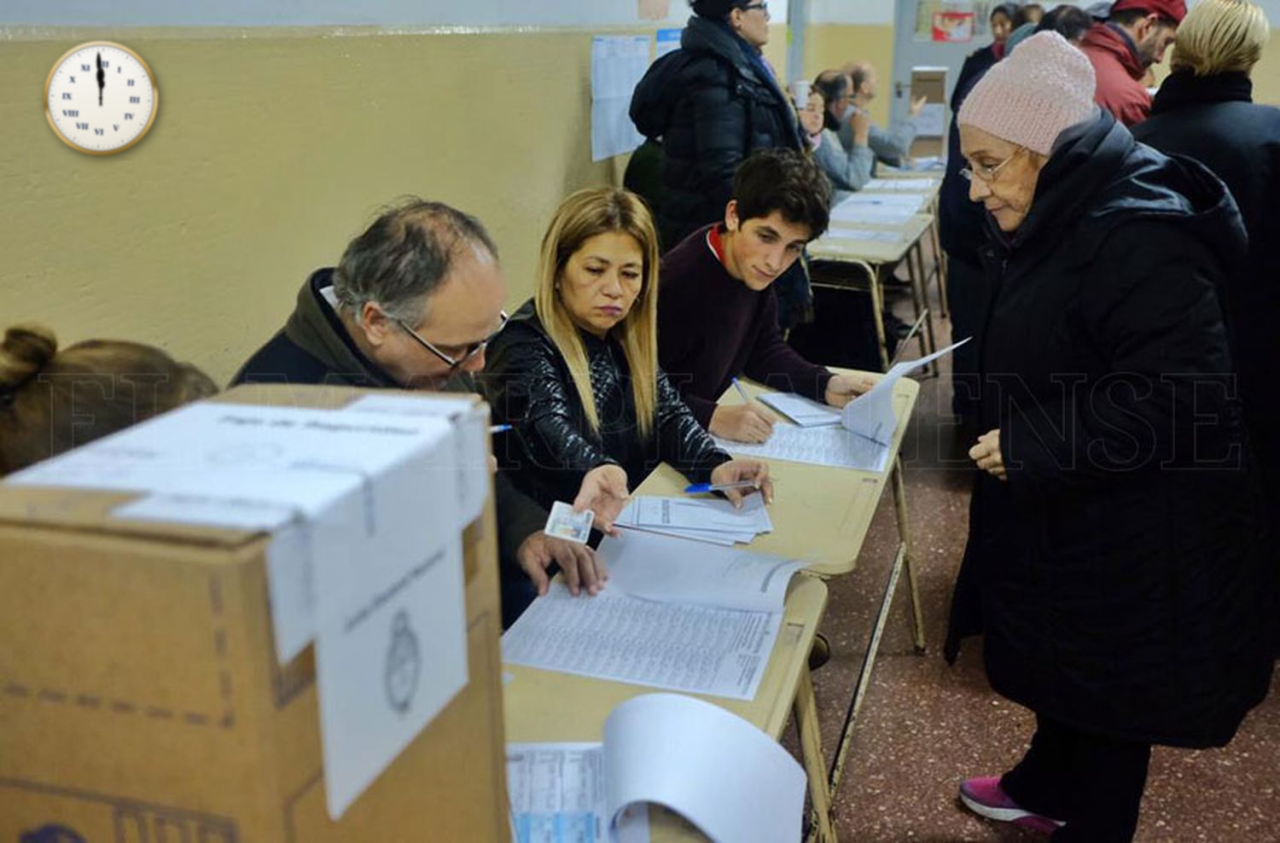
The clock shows 11:59
